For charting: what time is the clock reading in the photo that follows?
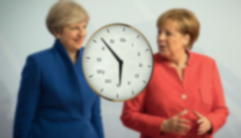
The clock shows 5:52
